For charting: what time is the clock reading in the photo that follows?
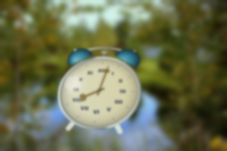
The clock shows 8:02
